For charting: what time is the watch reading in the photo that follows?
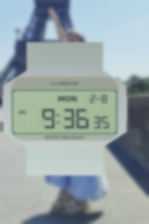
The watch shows 9:36:35
